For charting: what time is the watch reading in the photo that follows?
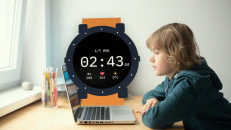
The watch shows 2:43
